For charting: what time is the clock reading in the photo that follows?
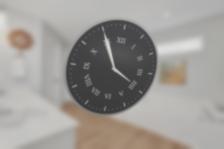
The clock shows 3:55
